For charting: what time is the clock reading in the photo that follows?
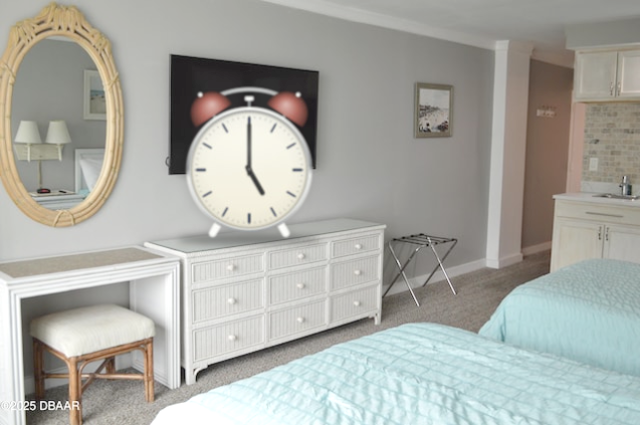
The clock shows 5:00
